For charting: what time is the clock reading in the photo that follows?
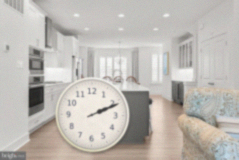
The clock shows 2:11
